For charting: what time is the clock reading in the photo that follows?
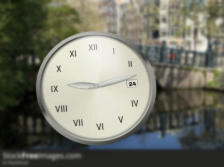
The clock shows 9:13
